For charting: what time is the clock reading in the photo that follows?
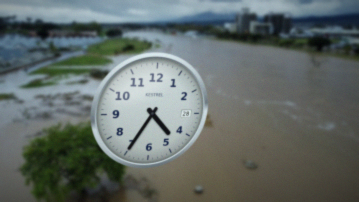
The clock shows 4:35
